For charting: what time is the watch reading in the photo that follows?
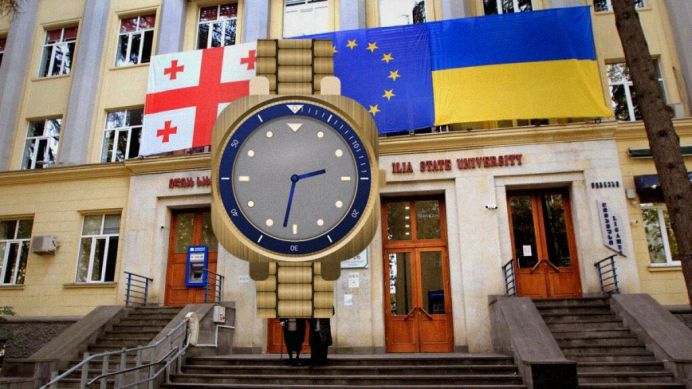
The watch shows 2:32
